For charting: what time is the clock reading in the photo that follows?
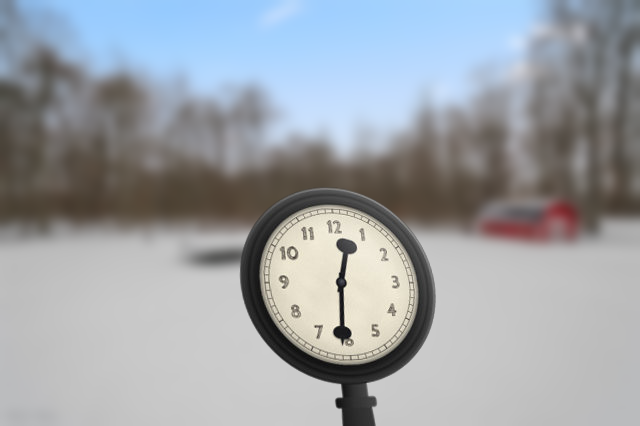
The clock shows 12:31
